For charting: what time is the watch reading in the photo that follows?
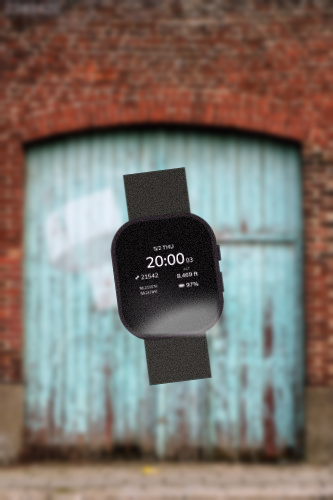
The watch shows 20:00
